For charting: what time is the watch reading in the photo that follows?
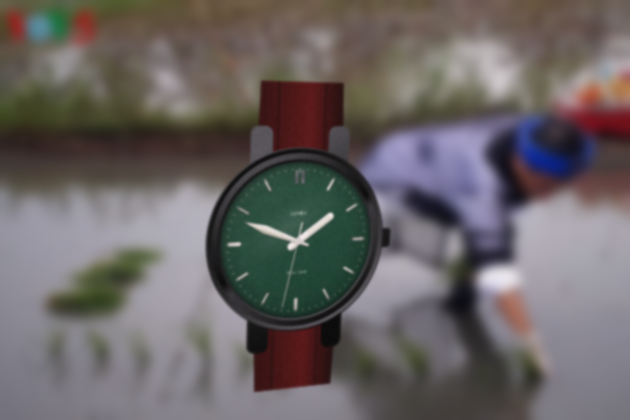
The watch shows 1:48:32
